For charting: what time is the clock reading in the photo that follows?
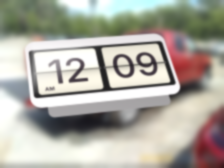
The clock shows 12:09
